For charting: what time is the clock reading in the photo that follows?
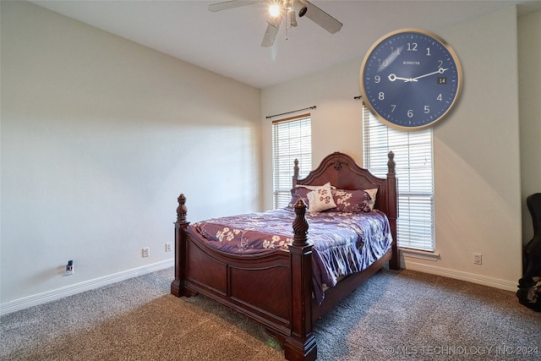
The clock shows 9:12
